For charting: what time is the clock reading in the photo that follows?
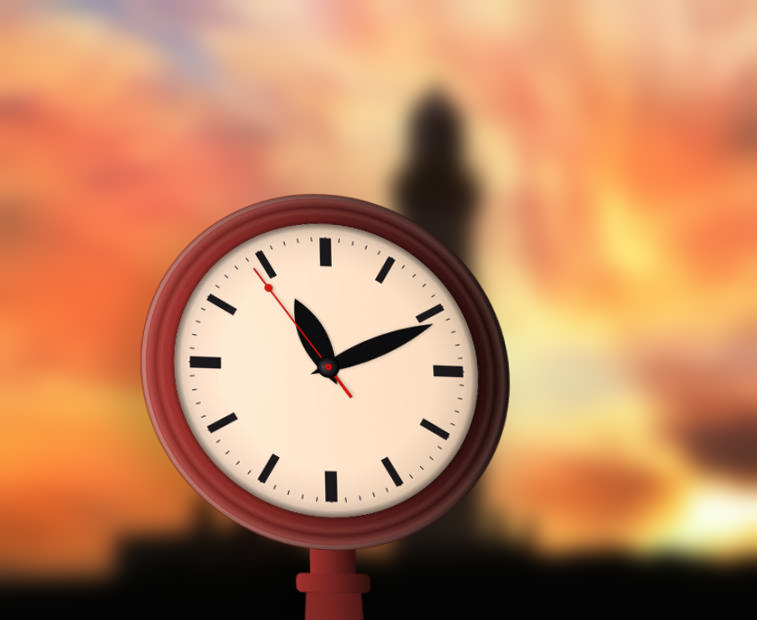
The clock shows 11:10:54
